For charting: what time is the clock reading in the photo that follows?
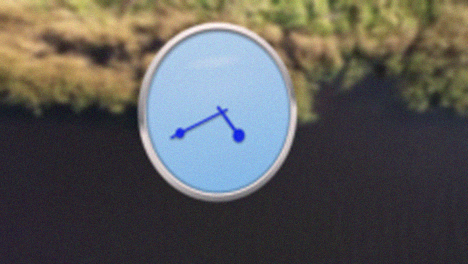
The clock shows 4:41
